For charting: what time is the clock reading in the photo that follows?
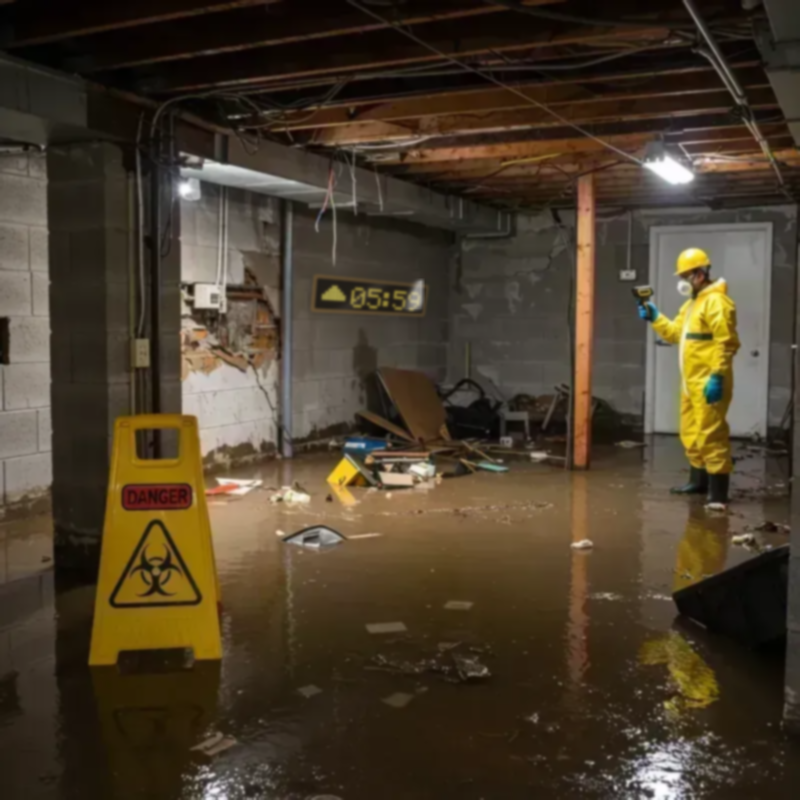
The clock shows 5:59
